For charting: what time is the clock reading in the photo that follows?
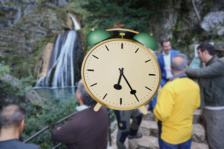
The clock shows 6:25
